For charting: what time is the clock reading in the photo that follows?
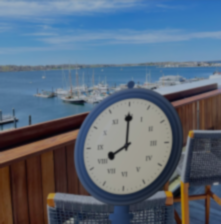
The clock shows 8:00
